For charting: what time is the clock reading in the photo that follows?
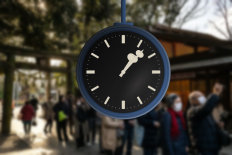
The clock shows 1:07
